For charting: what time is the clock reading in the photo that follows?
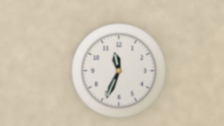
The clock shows 11:34
